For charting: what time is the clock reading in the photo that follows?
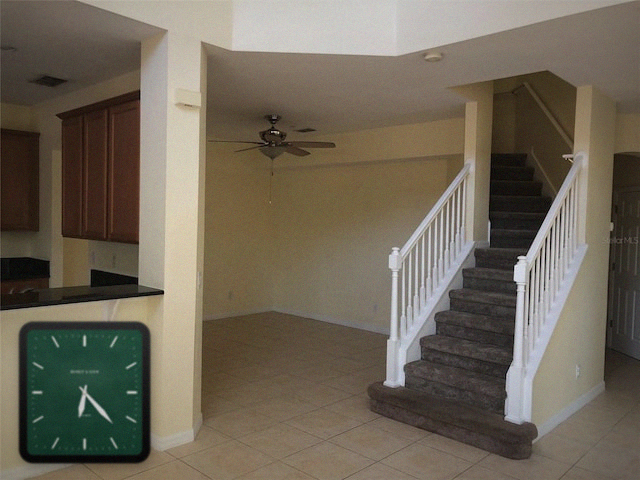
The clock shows 6:23
